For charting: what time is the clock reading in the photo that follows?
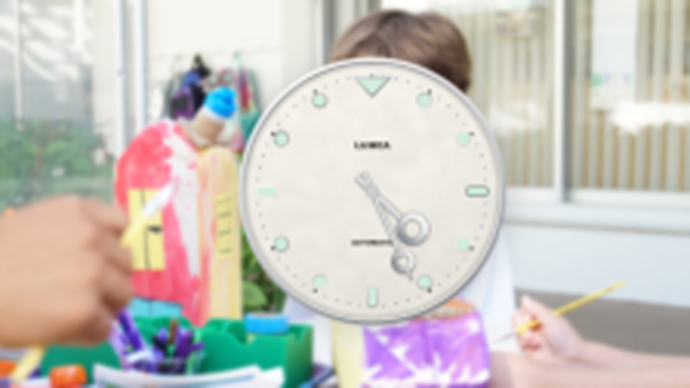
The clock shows 4:26
